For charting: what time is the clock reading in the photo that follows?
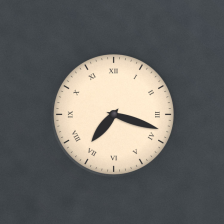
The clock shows 7:18
